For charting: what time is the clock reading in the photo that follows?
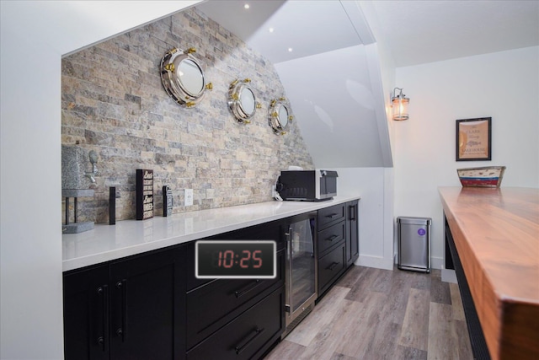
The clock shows 10:25
